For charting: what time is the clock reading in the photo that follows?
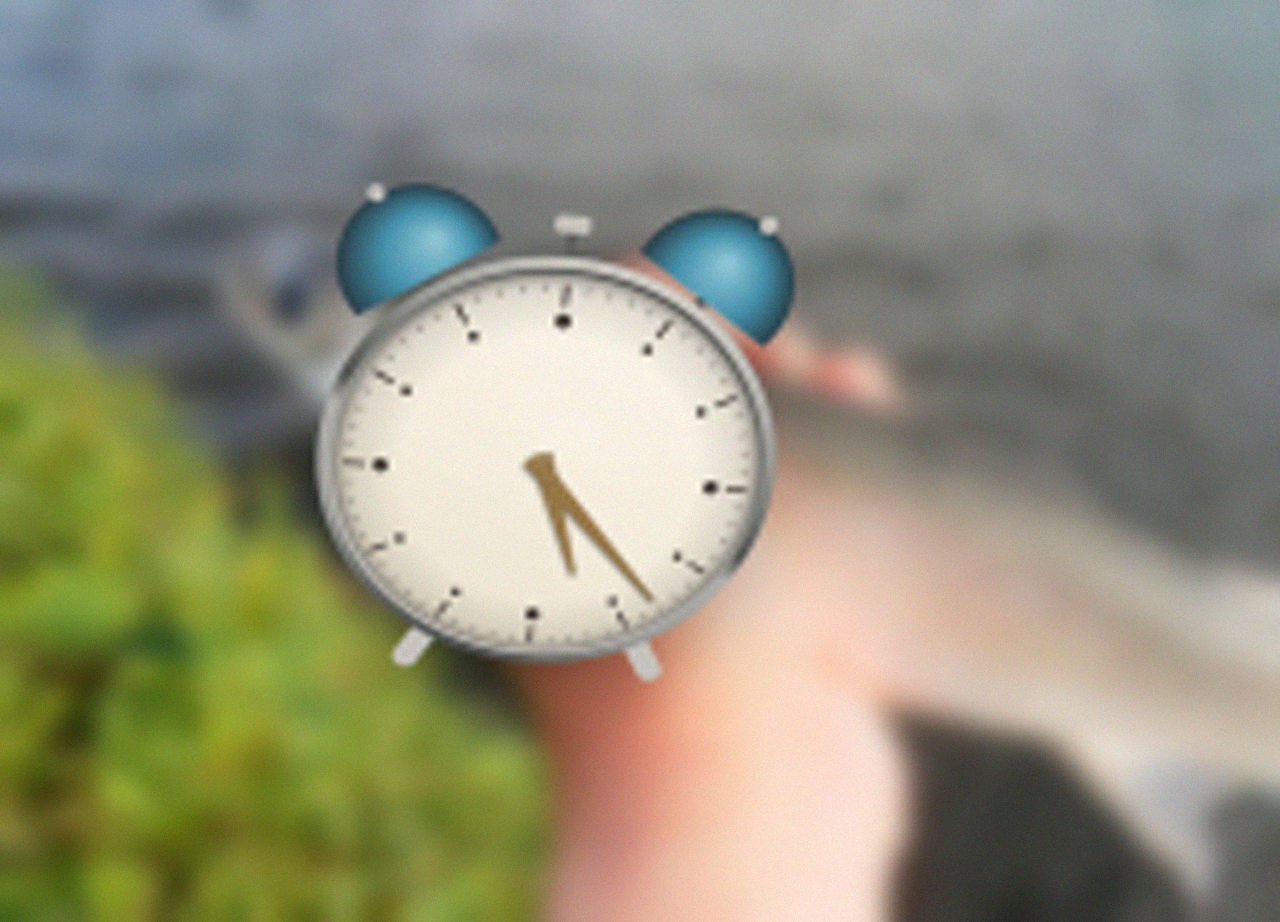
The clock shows 5:23
